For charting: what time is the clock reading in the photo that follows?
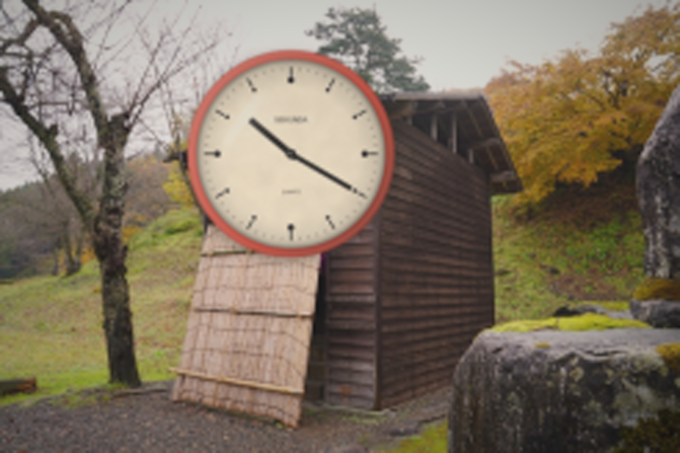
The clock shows 10:20
